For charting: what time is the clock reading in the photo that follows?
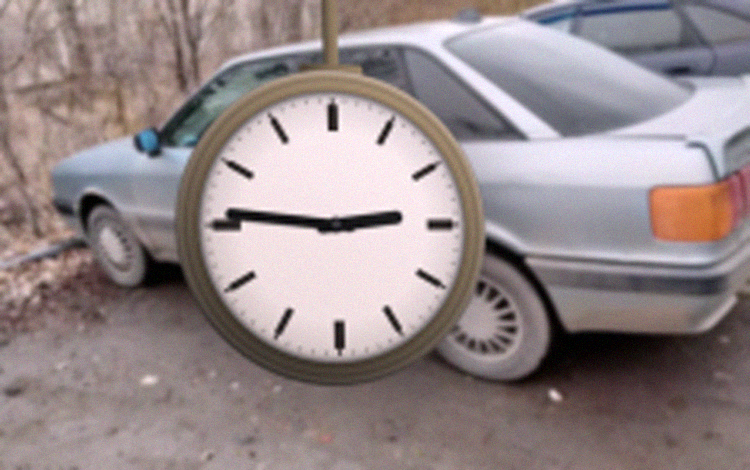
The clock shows 2:46
